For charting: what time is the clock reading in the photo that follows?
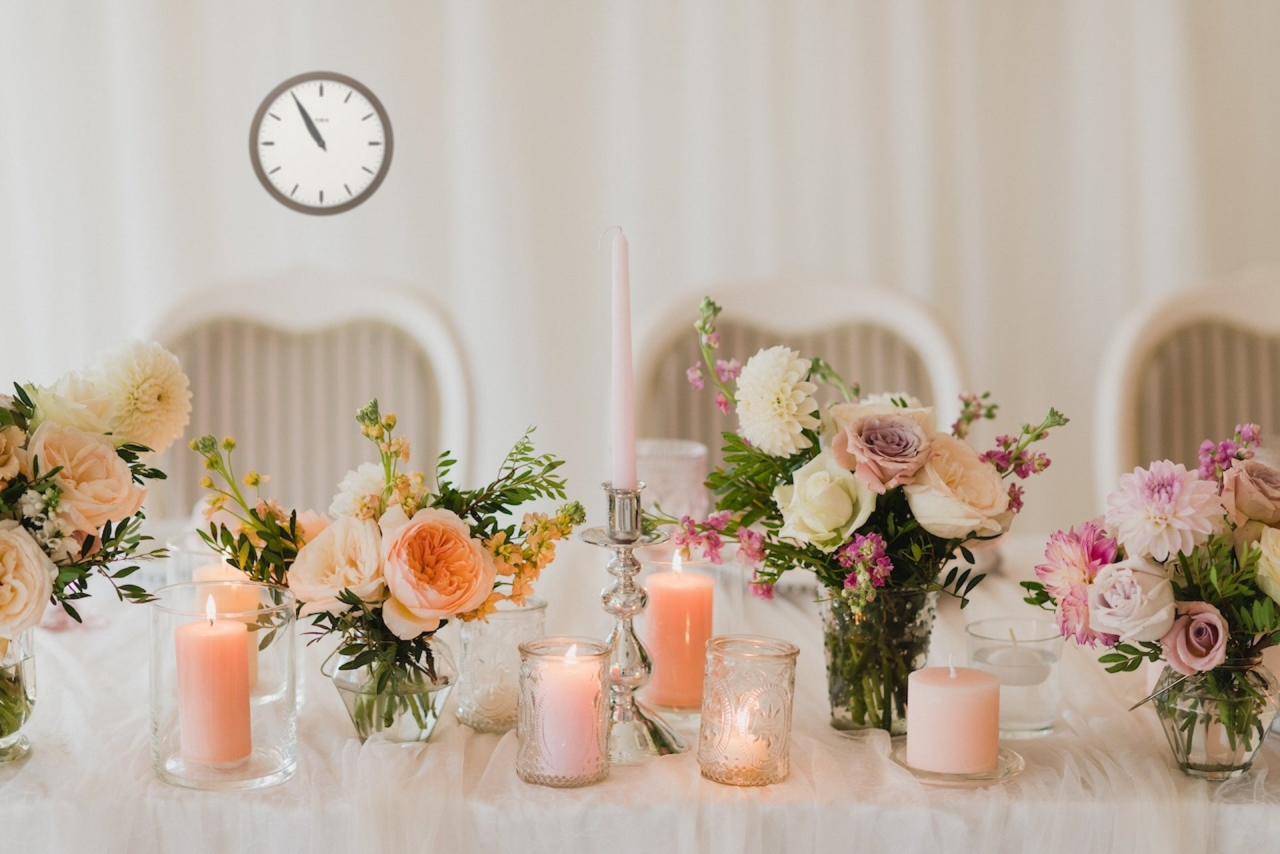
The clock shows 10:55
